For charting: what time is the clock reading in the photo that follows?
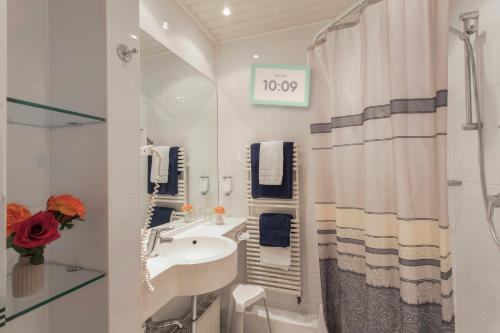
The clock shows 10:09
